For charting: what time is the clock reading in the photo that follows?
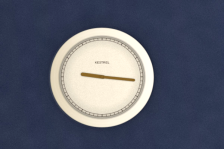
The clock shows 9:16
